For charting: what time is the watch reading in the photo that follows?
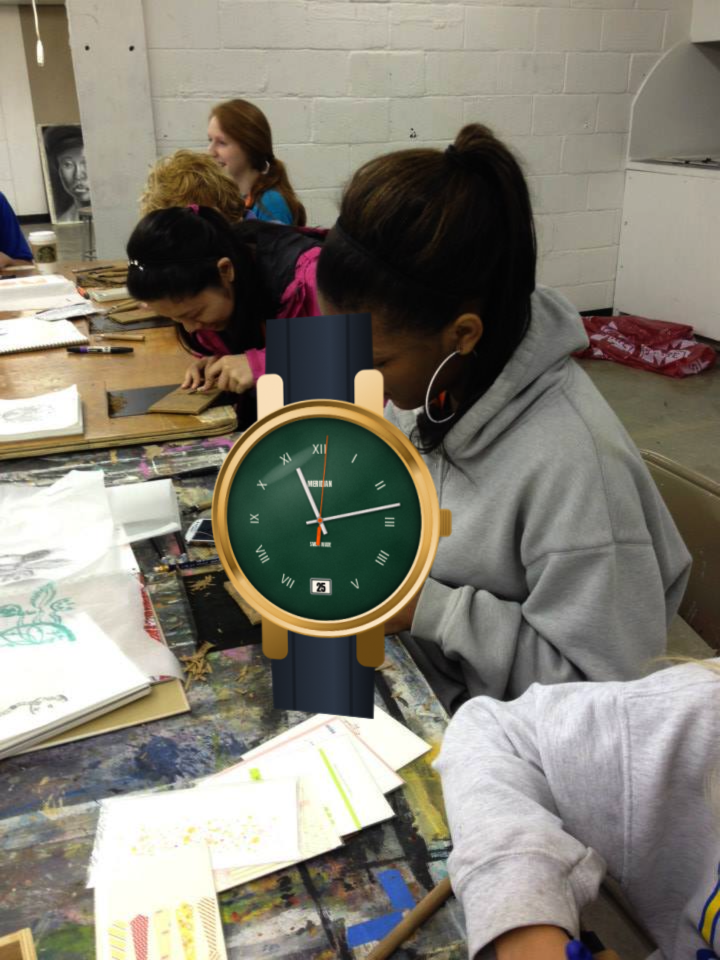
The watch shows 11:13:01
